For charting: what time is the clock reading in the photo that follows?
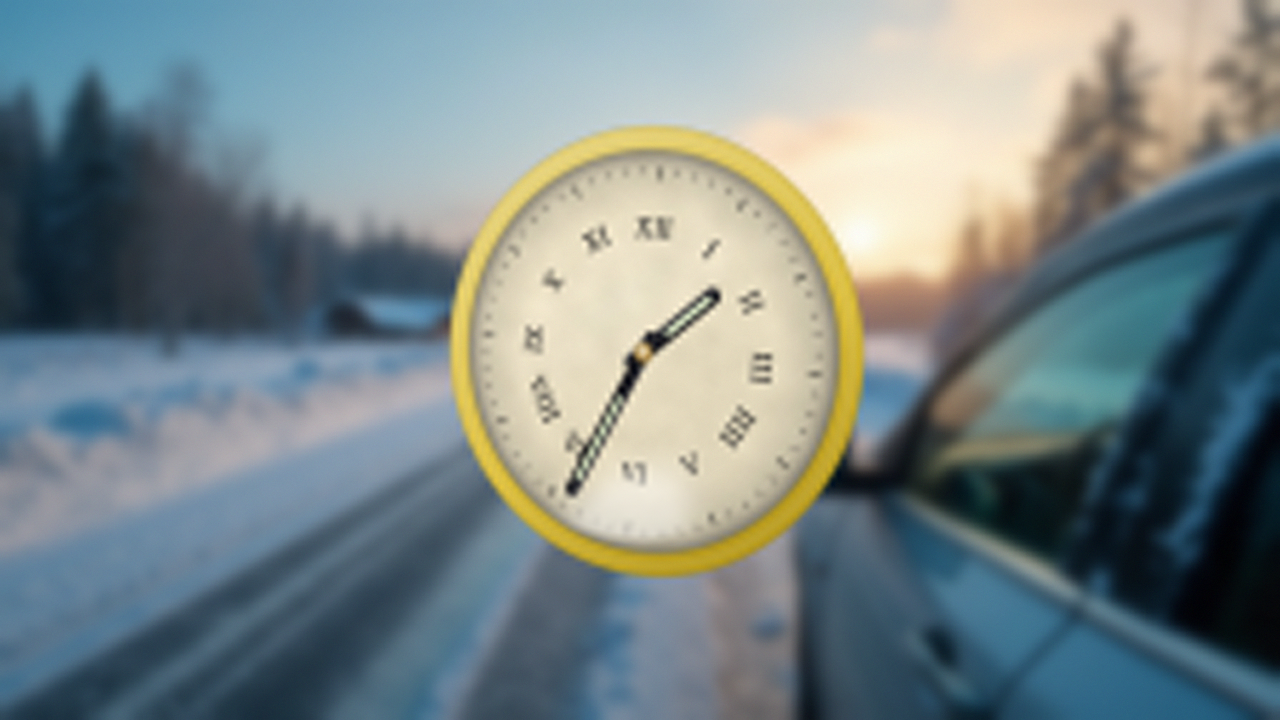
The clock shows 1:34
